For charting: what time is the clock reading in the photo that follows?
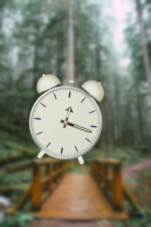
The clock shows 12:17
